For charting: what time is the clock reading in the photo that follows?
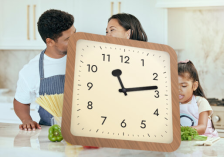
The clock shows 11:13
